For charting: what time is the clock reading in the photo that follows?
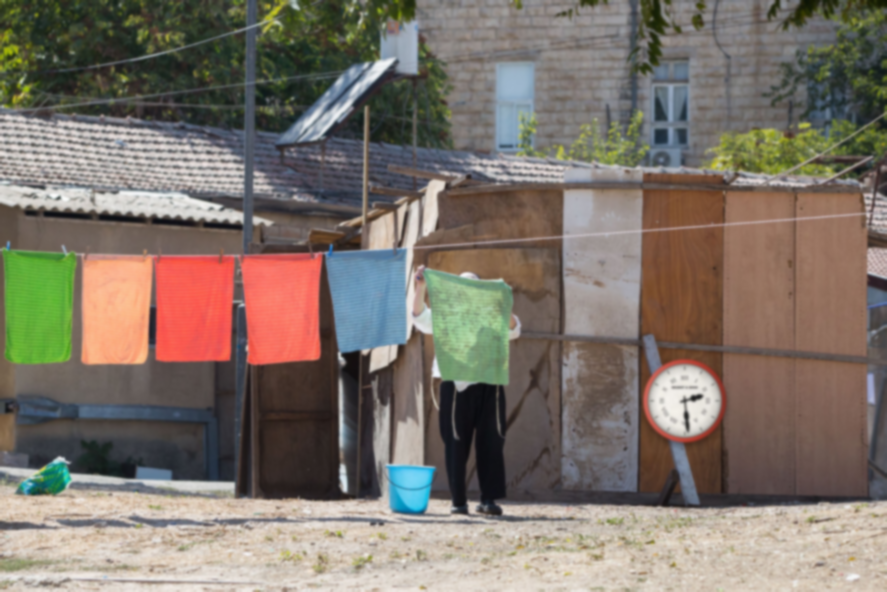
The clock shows 2:29
